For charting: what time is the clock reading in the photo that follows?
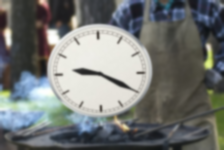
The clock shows 9:20
